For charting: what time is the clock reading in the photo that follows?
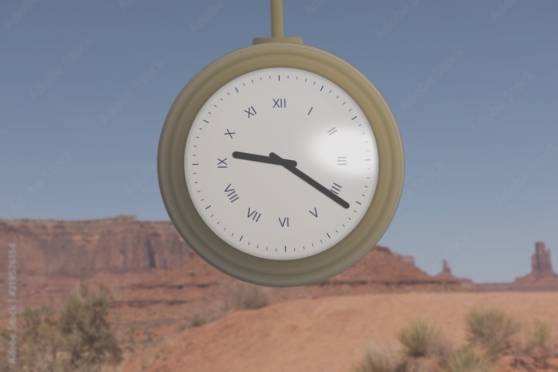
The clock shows 9:21
